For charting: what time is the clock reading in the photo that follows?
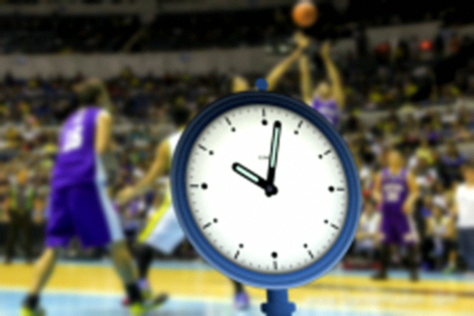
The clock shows 10:02
